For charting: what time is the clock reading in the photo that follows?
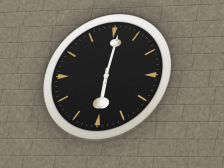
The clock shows 6:01
